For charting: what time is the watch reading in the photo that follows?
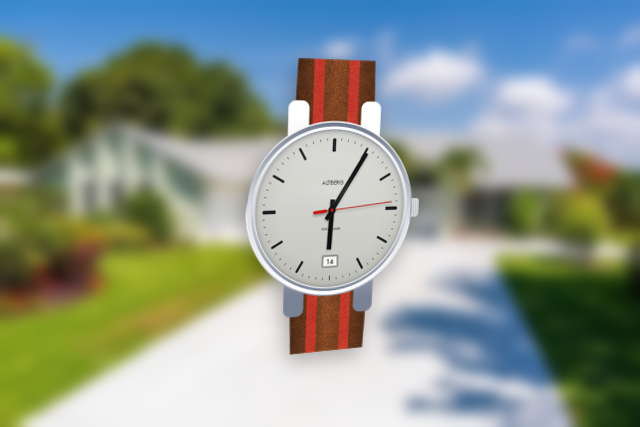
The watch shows 6:05:14
